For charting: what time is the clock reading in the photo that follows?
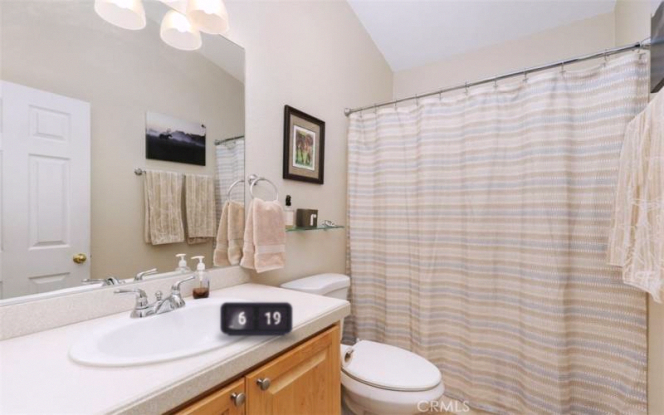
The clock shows 6:19
